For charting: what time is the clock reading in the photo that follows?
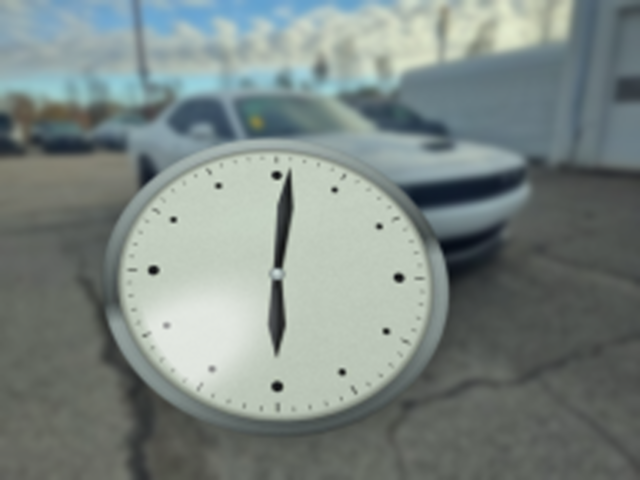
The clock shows 6:01
